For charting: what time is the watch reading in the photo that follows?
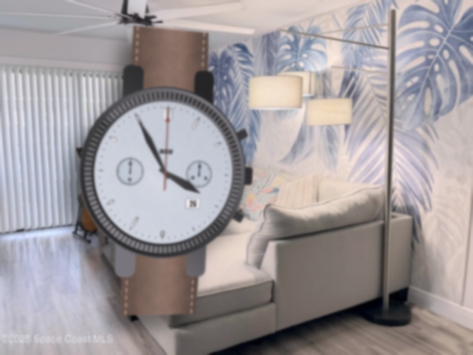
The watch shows 3:55
